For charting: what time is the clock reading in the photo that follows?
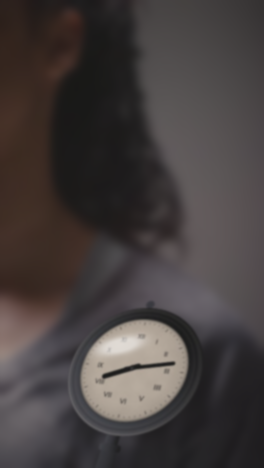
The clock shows 8:13
